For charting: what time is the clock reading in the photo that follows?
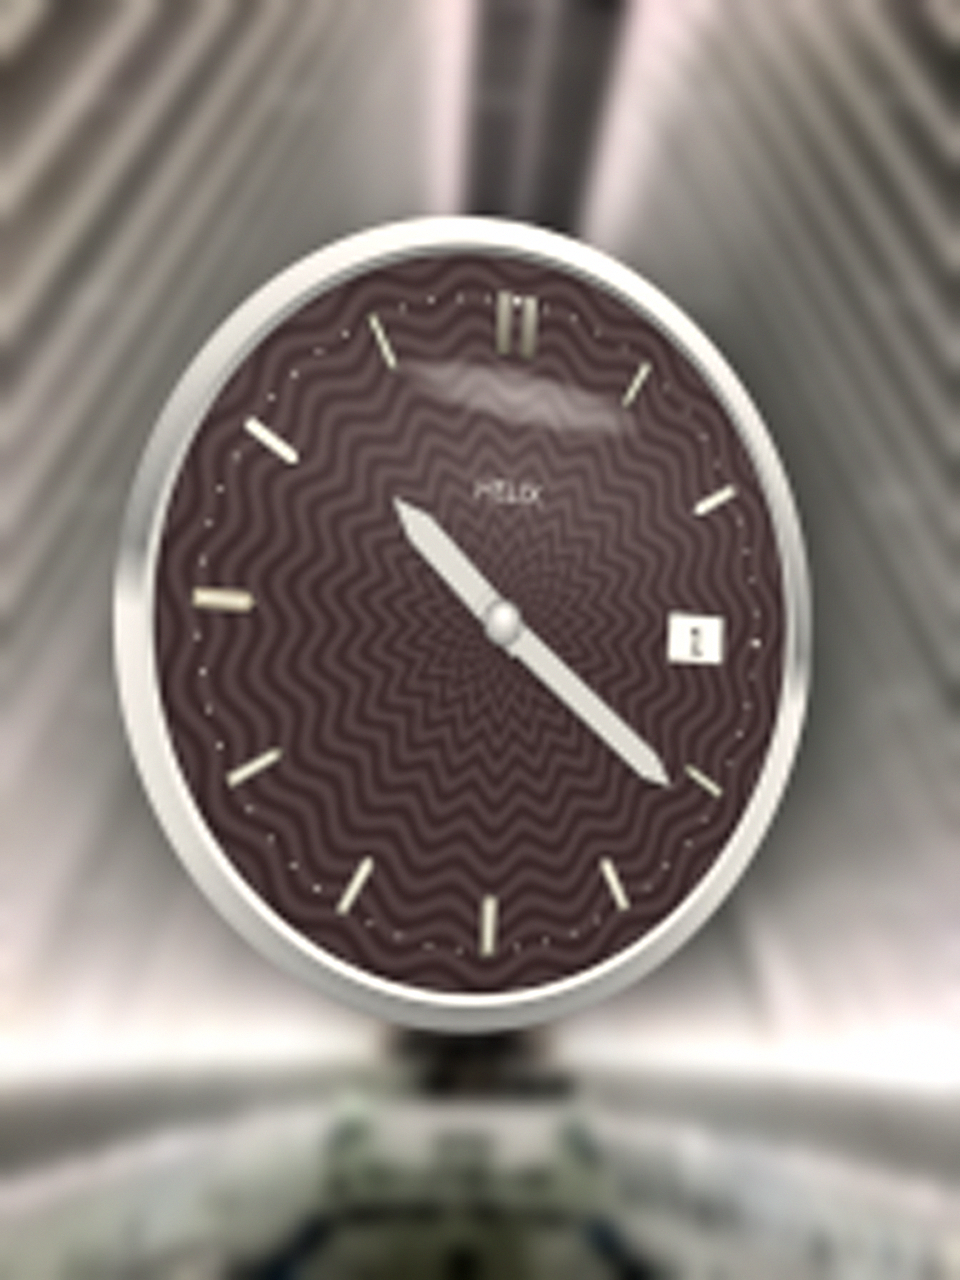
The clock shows 10:21
